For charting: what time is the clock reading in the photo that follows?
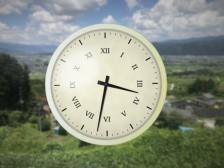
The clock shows 3:32
